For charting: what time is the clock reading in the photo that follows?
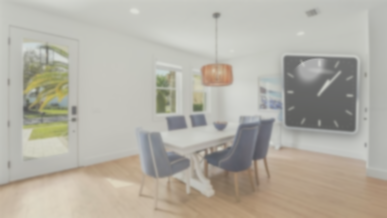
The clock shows 1:07
